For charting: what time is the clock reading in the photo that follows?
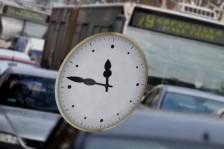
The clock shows 11:47
